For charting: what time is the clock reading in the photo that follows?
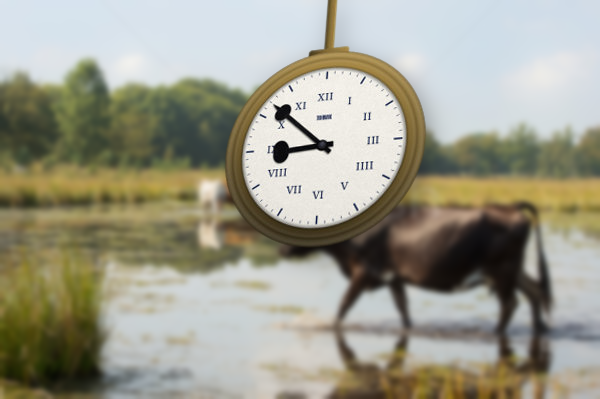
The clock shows 8:52
